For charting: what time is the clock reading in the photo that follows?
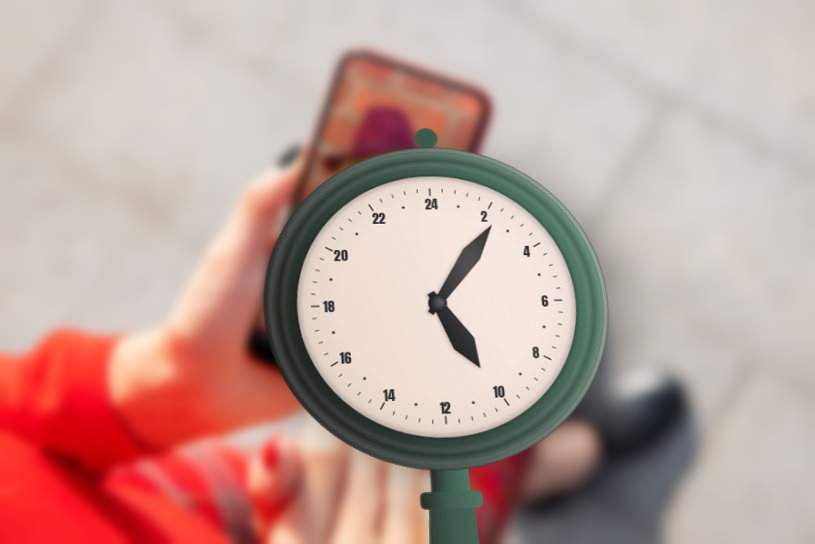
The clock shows 10:06
